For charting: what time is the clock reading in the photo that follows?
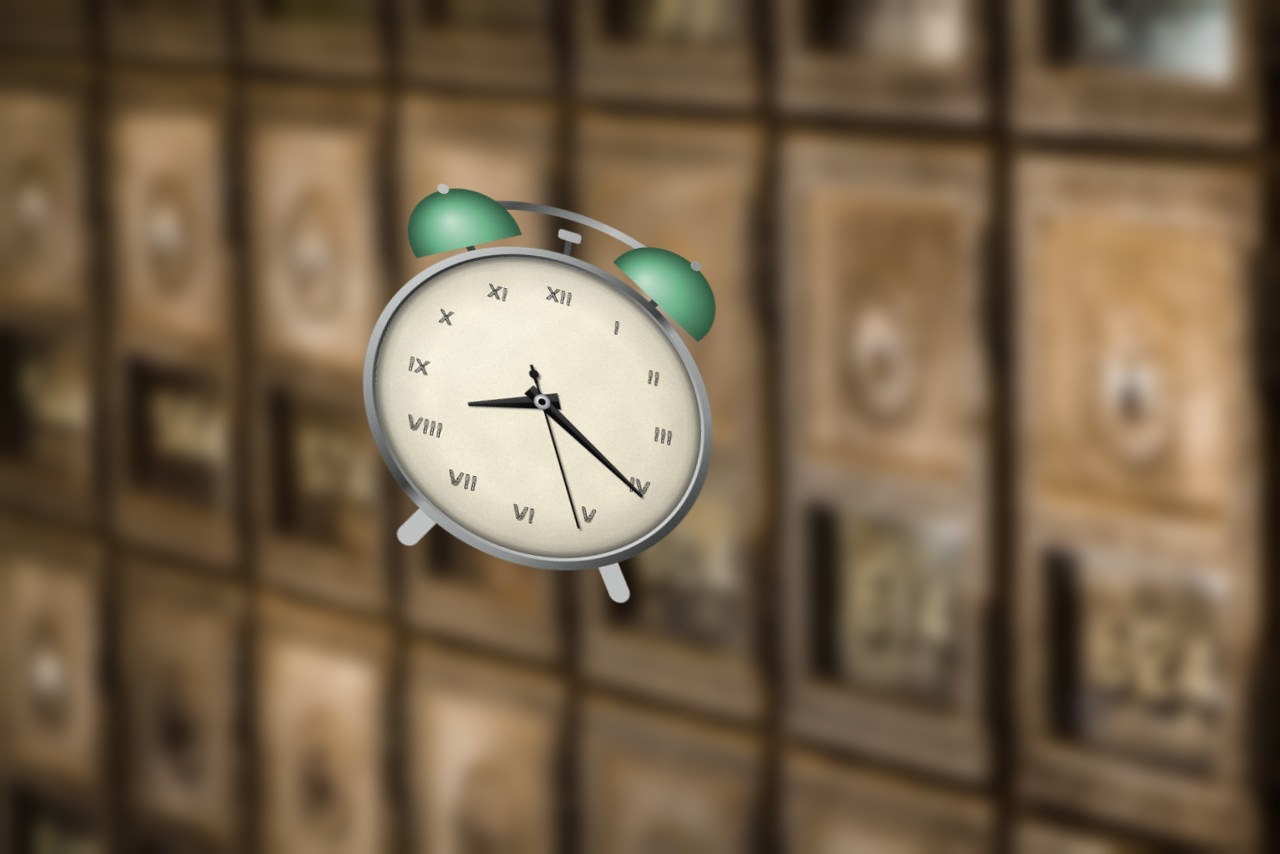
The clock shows 8:20:26
